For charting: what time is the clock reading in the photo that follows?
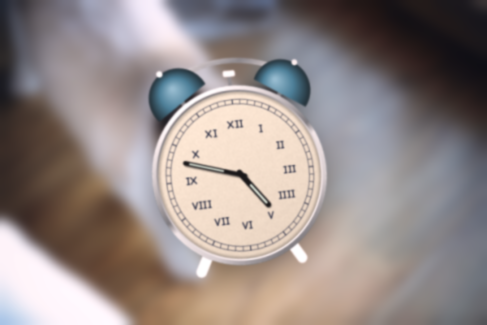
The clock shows 4:48
